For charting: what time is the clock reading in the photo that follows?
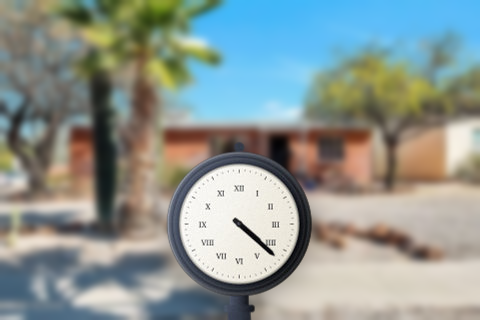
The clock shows 4:22
